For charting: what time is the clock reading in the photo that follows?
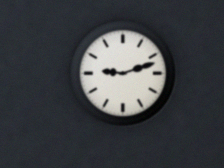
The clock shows 9:12
